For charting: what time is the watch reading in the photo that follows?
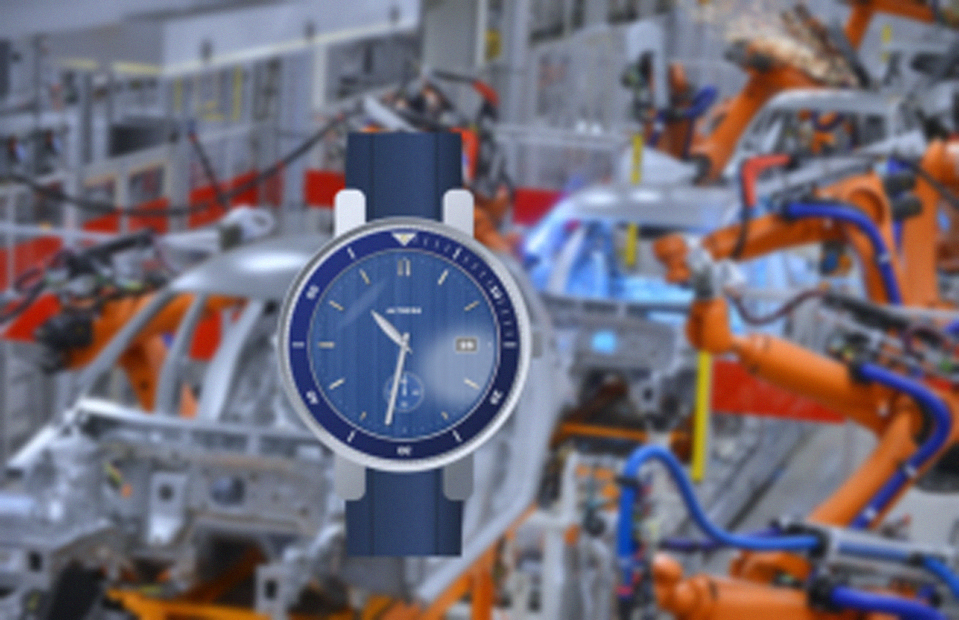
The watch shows 10:32
